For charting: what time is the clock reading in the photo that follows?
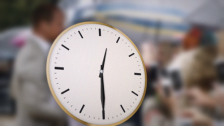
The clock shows 12:30
